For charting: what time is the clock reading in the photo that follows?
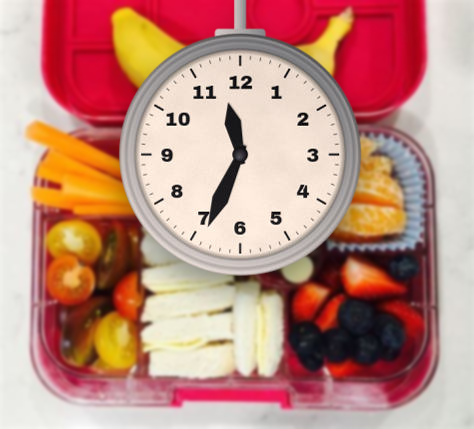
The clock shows 11:34
